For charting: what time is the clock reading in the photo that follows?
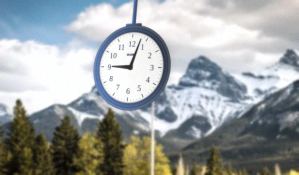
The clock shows 9:03
